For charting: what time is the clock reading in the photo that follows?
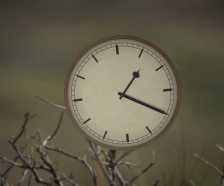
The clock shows 1:20
